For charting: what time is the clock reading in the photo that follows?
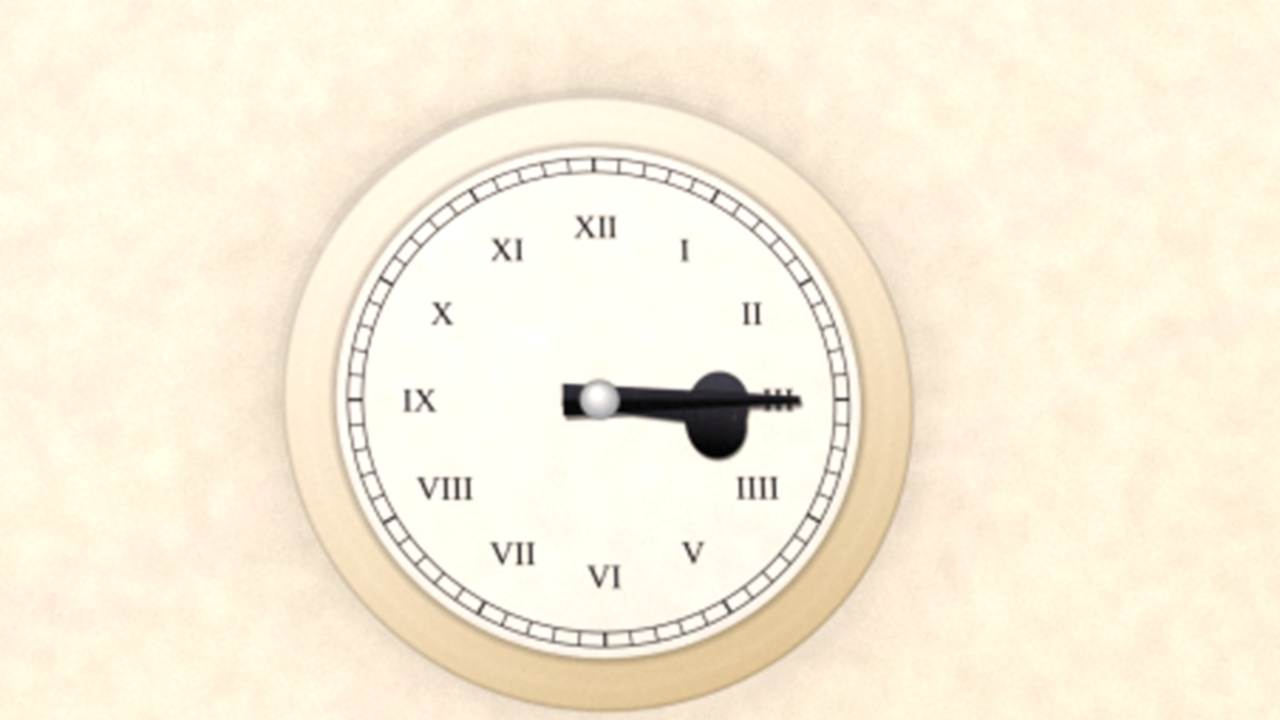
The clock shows 3:15
